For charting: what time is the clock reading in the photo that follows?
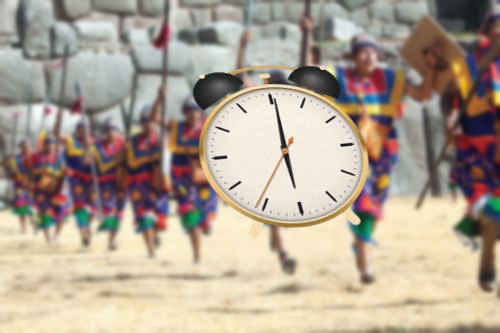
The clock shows 6:00:36
